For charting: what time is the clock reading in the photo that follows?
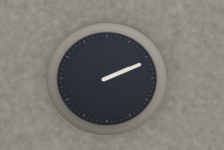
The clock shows 2:11
